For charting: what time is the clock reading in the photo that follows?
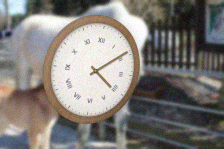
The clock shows 4:09
